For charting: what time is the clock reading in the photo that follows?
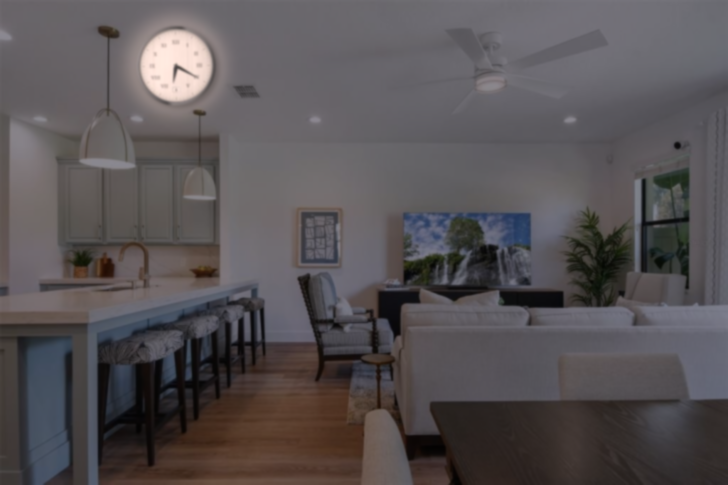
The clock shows 6:20
